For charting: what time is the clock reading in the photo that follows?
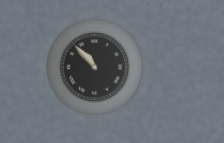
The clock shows 10:53
